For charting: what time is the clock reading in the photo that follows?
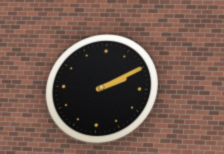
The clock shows 2:10
